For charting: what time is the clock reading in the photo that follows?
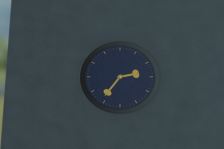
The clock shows 2:36
